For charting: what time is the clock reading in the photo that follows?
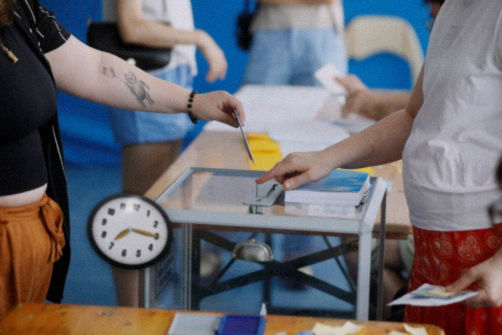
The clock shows 7:15
